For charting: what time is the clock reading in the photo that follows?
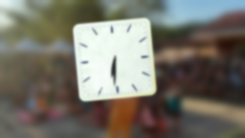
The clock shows 6:31
